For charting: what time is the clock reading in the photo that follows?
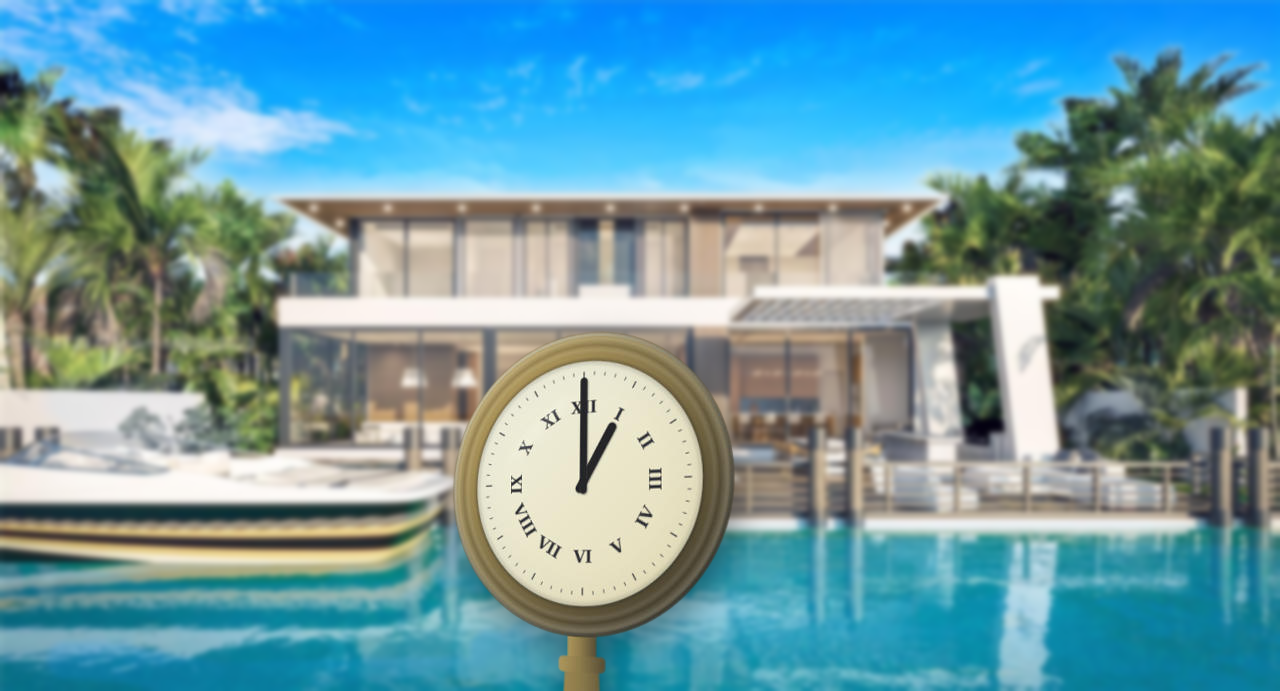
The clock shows 1:00
